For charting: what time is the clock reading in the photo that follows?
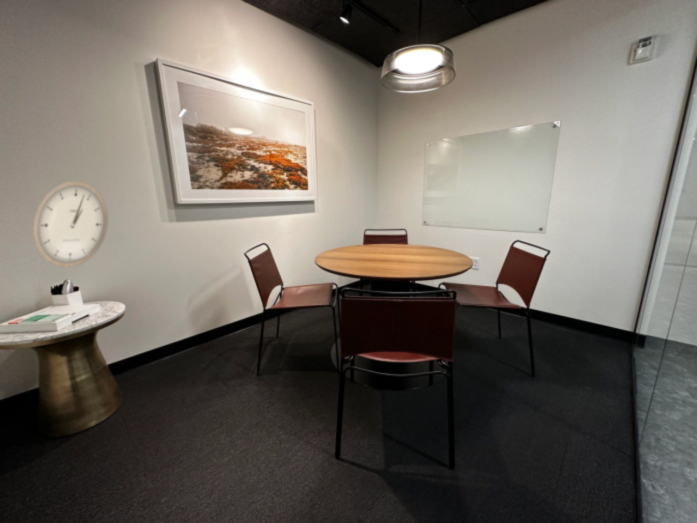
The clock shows 1:03
